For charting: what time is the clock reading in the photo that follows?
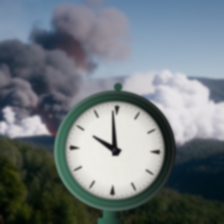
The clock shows 9:59
